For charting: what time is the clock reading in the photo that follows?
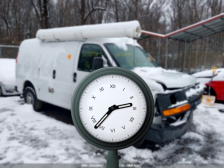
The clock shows 2:37
